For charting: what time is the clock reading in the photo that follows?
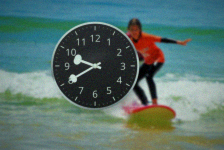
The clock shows 9:40
